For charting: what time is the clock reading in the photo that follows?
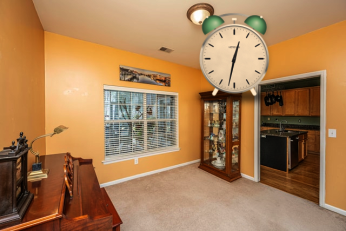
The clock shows 12:32
